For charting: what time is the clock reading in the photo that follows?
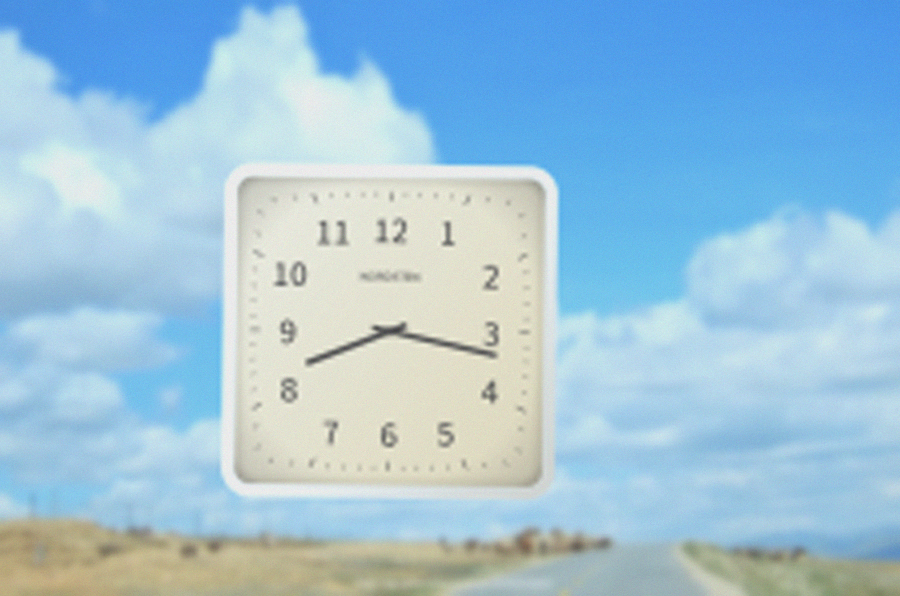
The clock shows 8:17
